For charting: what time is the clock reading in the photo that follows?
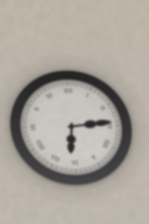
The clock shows 6:14
